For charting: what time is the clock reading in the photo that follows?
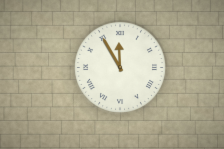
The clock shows 11:55
